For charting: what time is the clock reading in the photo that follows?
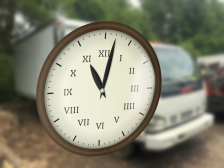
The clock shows 11:02
